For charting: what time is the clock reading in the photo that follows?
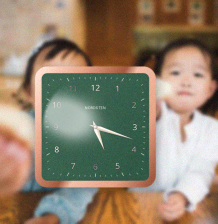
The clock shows 5:18
